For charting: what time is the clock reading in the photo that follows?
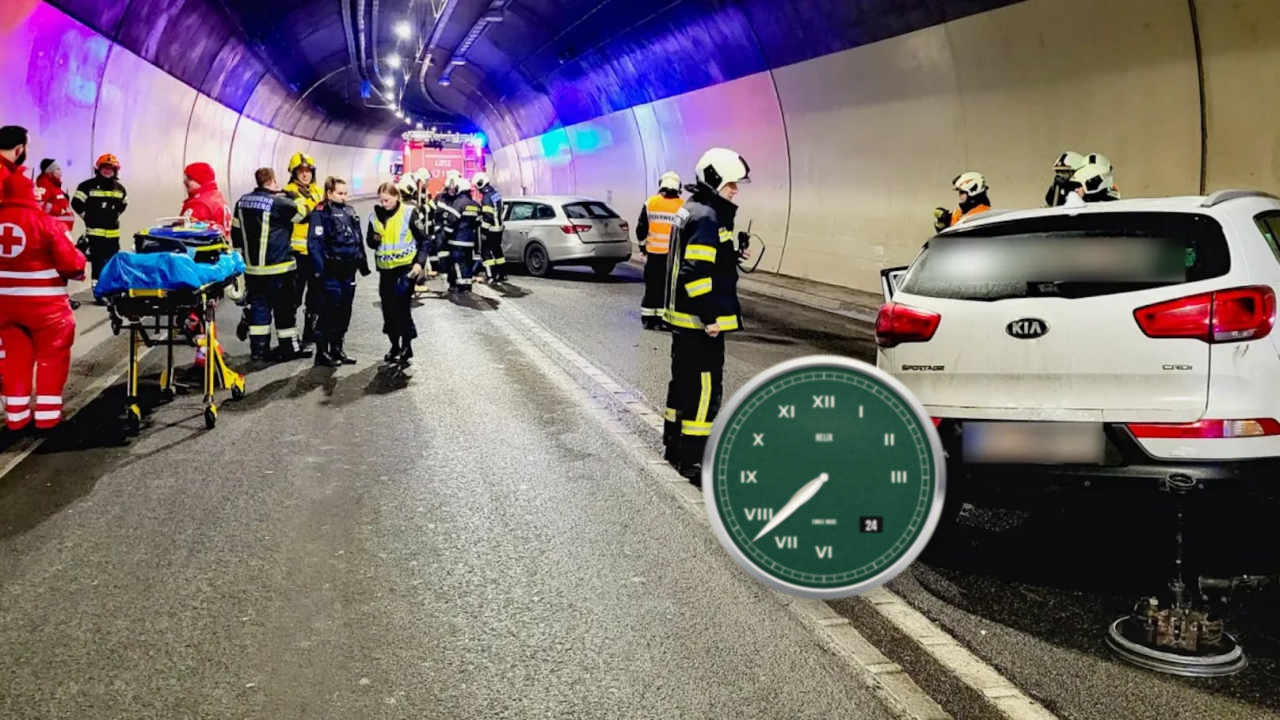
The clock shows 7:38
